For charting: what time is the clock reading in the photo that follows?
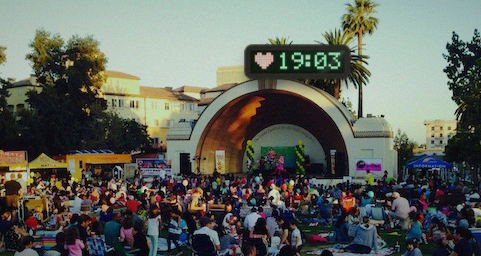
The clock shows 19:03
